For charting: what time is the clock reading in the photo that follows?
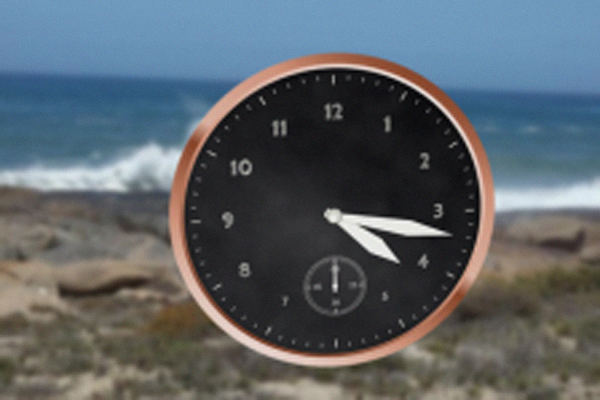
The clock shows 4:17
